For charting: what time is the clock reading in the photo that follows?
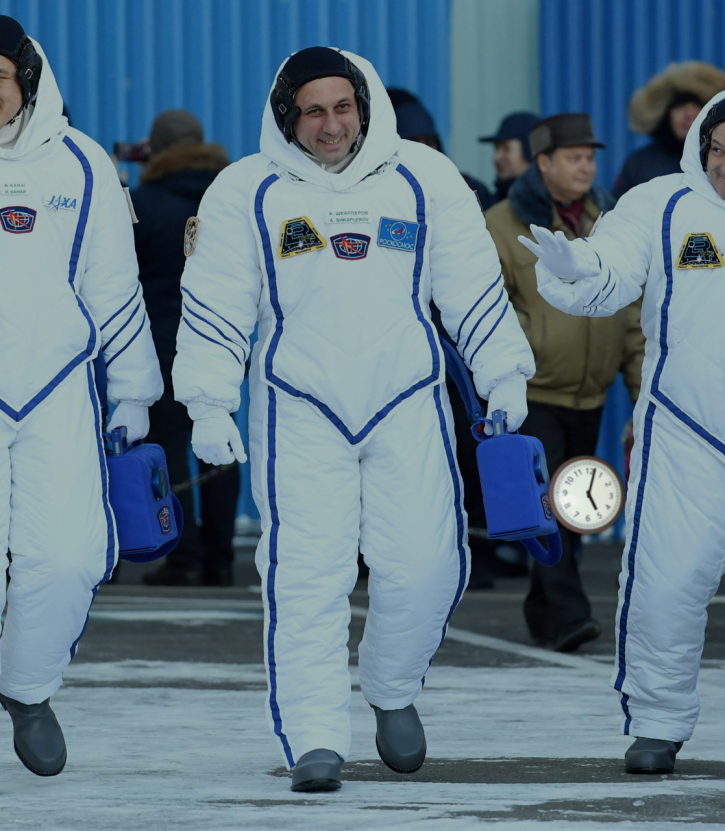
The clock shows 5:02
